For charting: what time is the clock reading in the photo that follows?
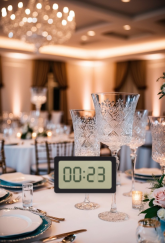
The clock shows 0:23
